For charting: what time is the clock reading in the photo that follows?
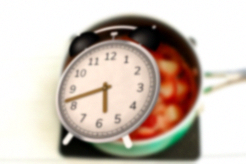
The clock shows 5:42
